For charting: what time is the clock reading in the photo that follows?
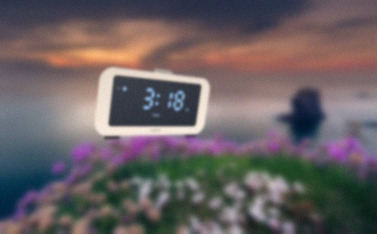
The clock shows 3:18
